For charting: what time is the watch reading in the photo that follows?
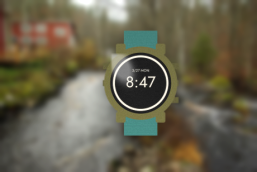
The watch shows 8:47
